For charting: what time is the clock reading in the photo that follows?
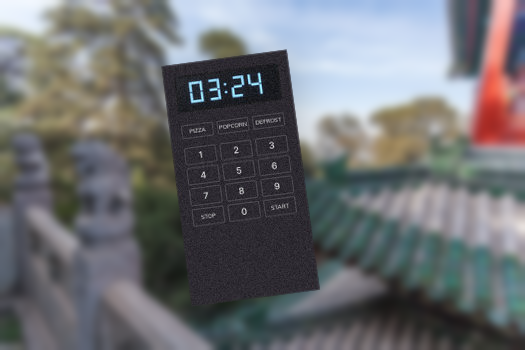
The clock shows 3:24
